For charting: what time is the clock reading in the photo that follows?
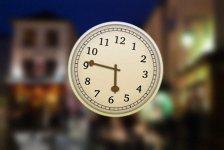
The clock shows 5:46
